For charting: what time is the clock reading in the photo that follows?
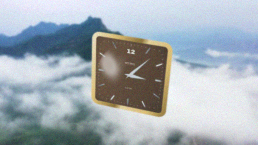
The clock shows 3:07
